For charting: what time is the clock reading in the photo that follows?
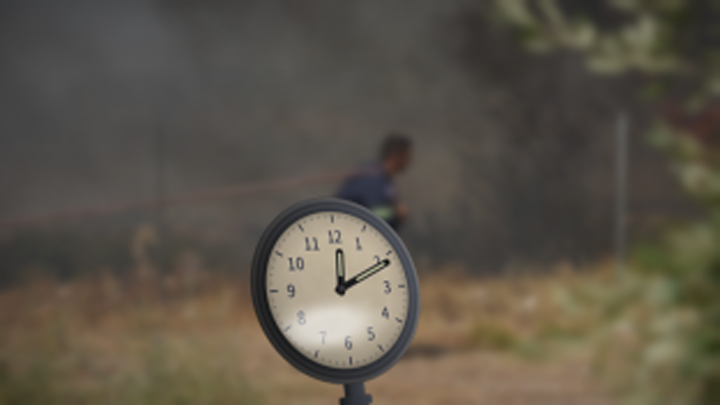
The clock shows 12:11
